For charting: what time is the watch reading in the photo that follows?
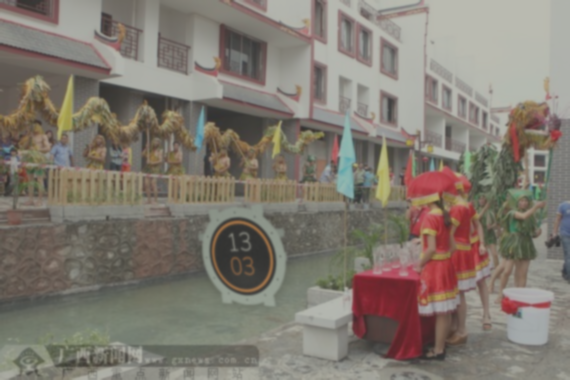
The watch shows 13:03
